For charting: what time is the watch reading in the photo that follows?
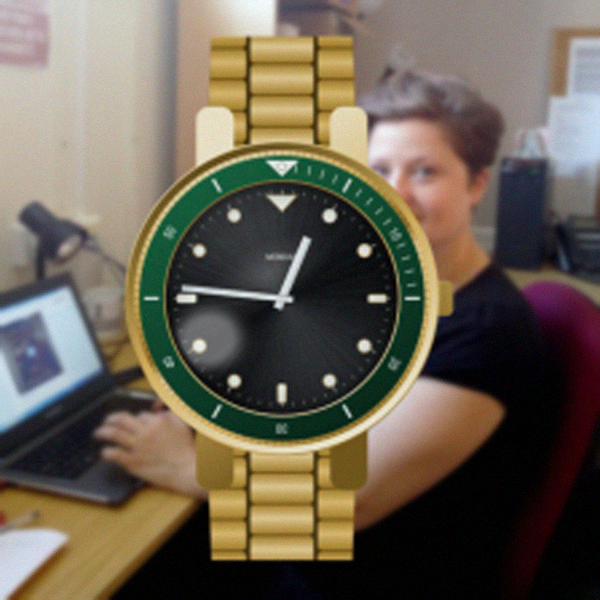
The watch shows 12:46
